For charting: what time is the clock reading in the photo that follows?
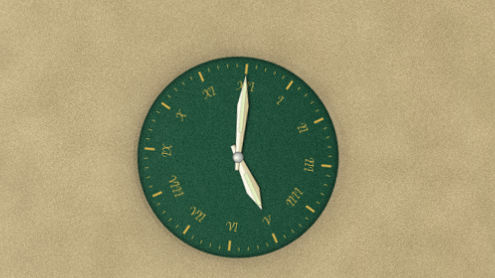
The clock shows 5:00
